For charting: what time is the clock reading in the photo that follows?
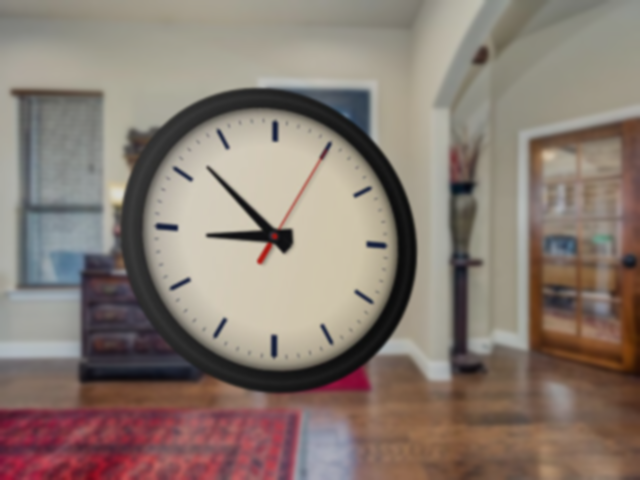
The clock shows 8:52:05
